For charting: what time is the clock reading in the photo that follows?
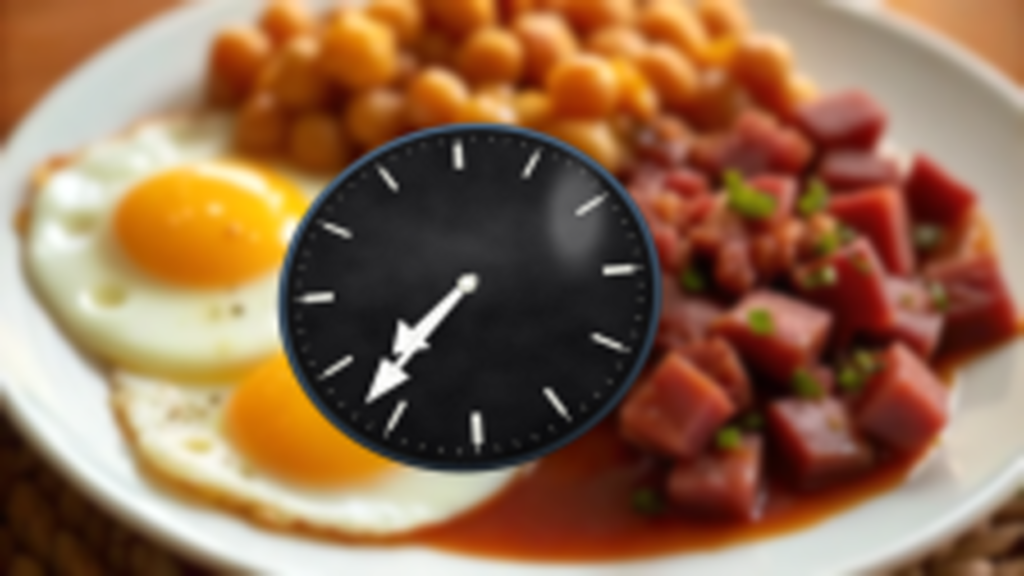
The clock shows 7:37
